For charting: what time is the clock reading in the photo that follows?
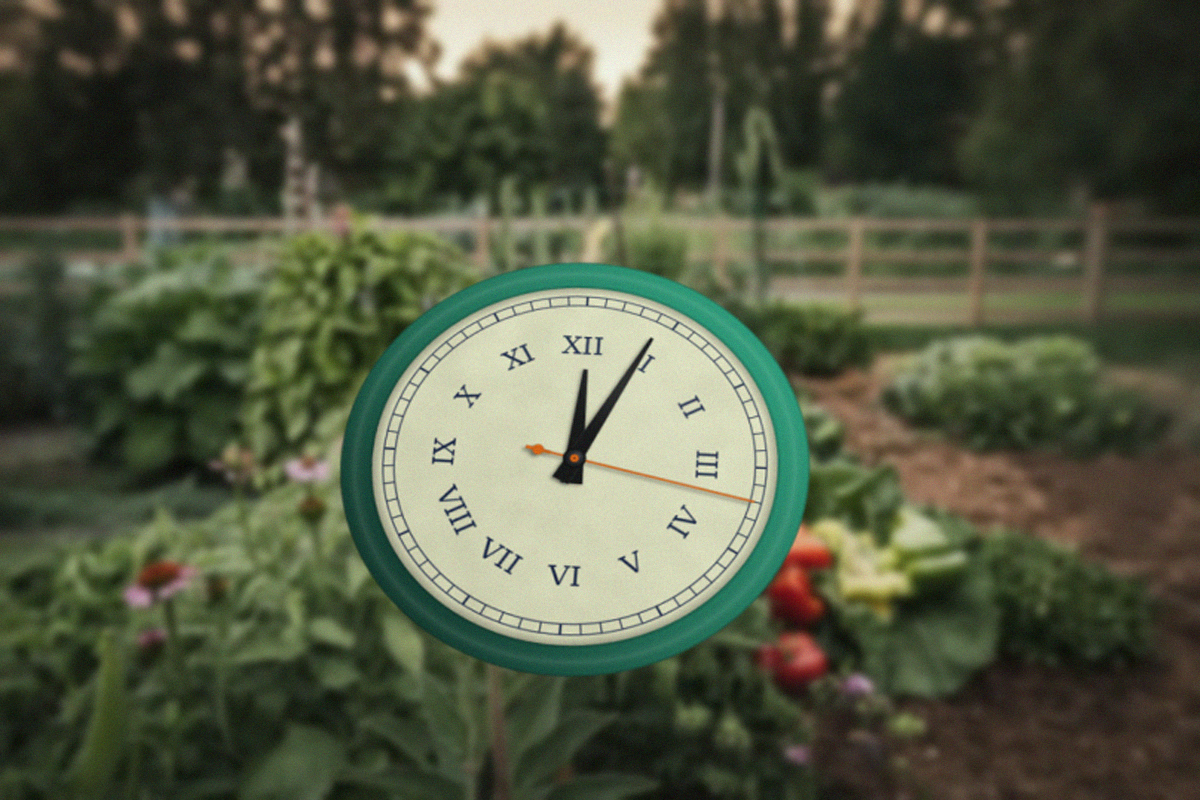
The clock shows 12:04:17
